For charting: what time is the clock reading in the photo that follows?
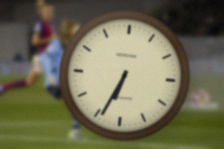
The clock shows 6:34
